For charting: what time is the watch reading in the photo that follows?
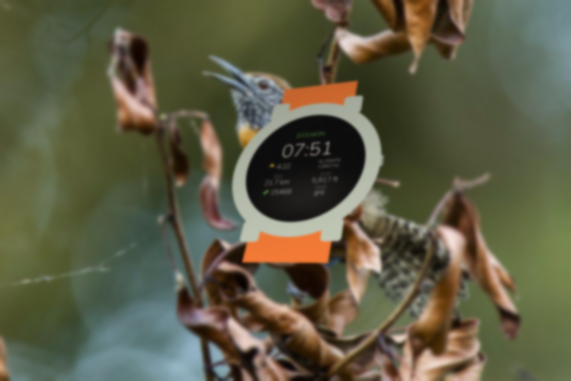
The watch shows 7:51
